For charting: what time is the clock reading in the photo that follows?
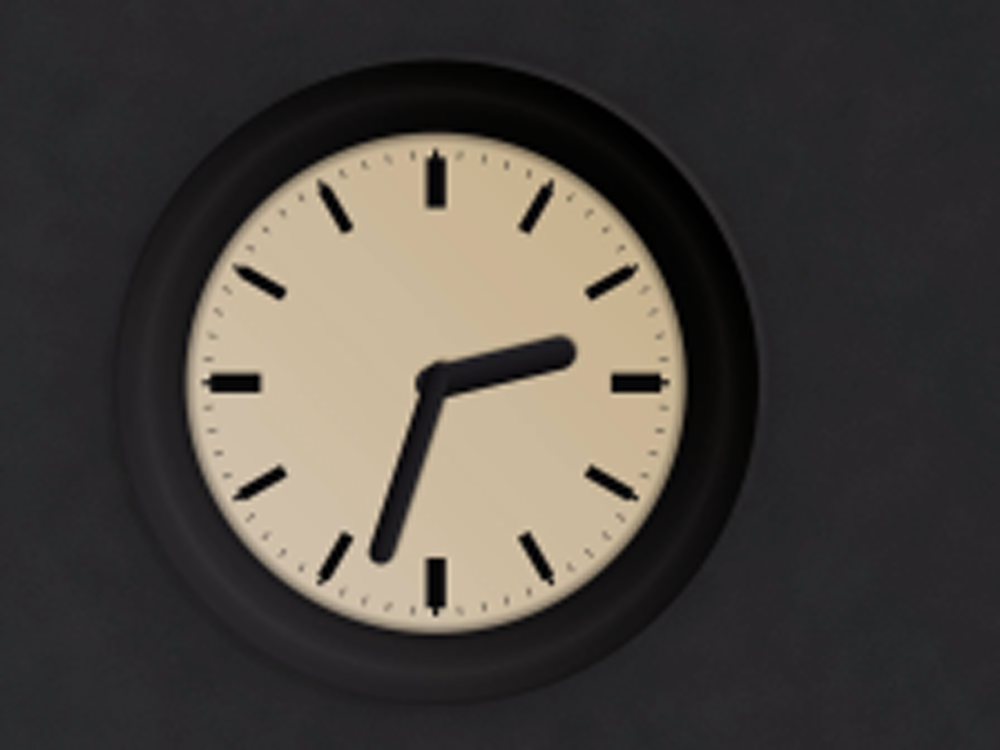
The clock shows 2:33
